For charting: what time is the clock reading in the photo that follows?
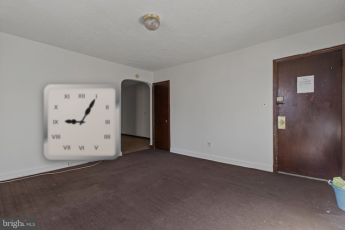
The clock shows 9:05
